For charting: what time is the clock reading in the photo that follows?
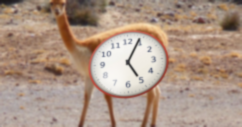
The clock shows 5:04
